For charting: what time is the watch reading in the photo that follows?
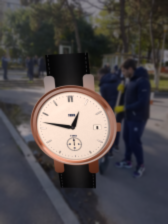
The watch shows 12:47
